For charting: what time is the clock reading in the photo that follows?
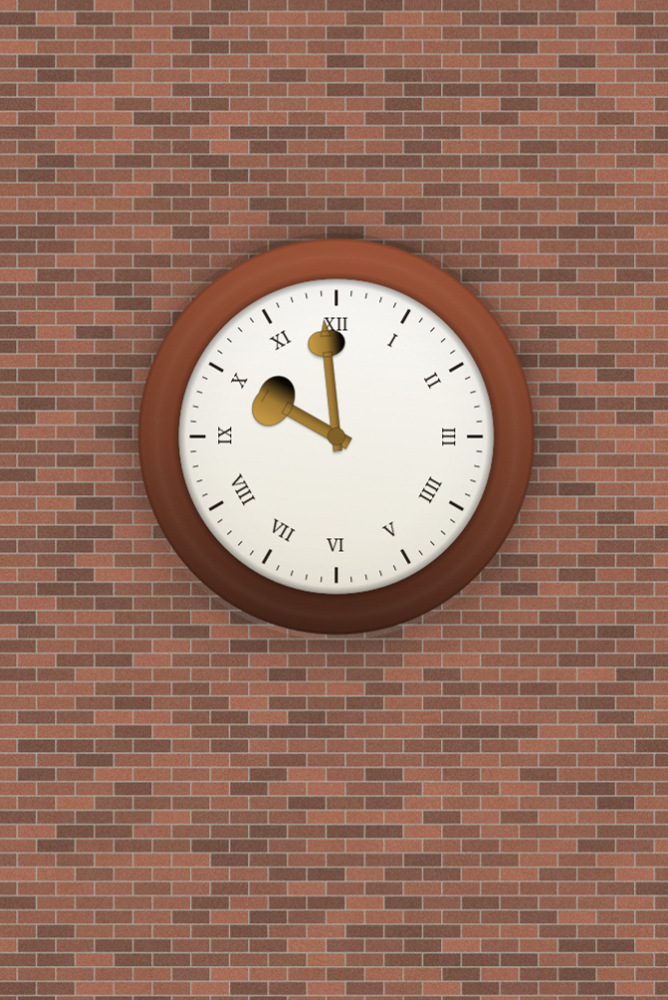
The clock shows 9:59
